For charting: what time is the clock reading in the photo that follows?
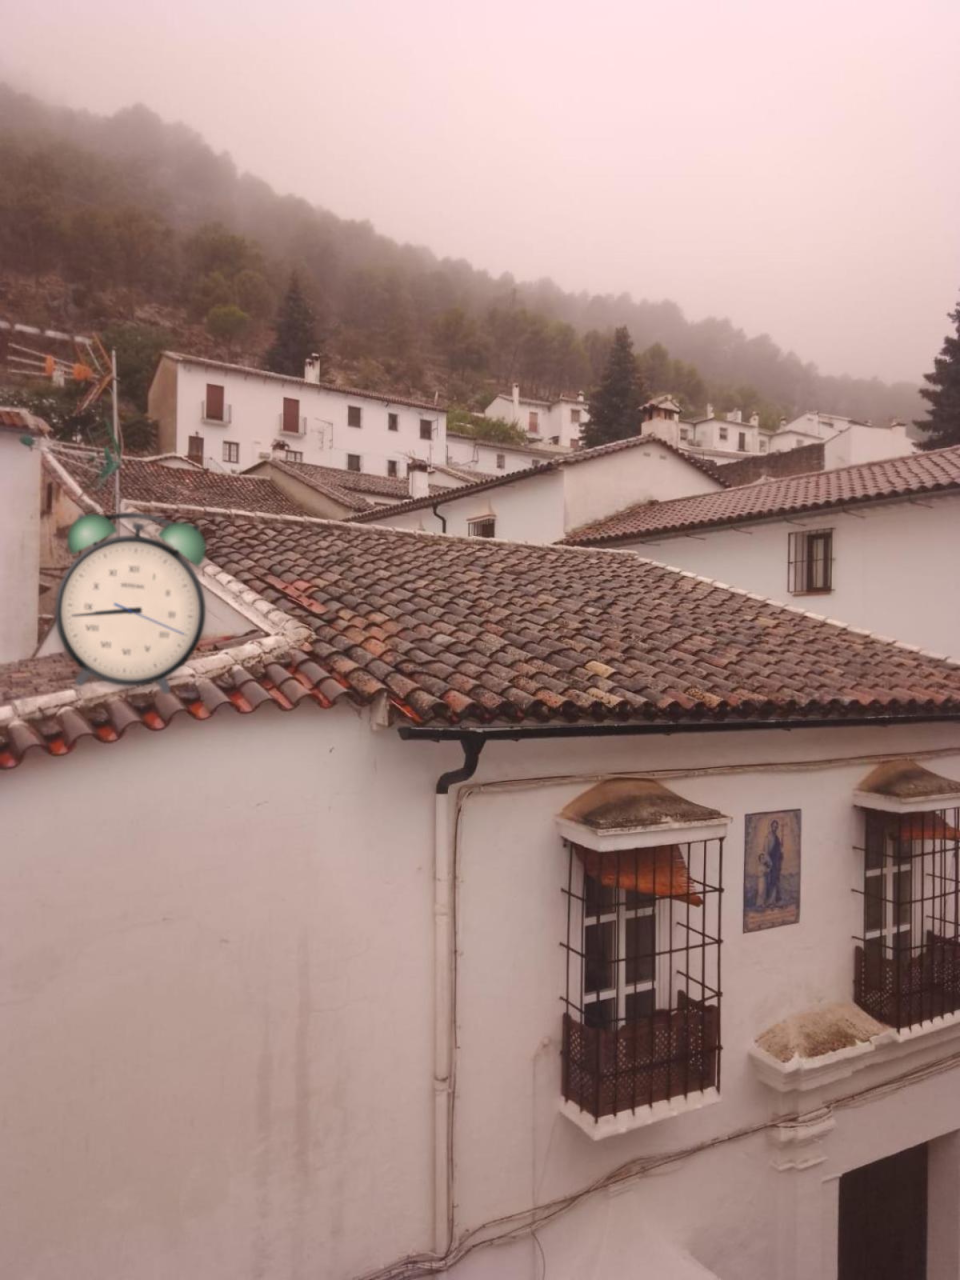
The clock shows 8:43:18
